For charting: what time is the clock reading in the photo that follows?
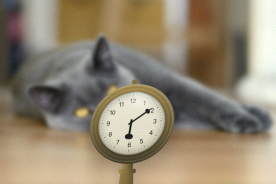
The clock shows 6:09
